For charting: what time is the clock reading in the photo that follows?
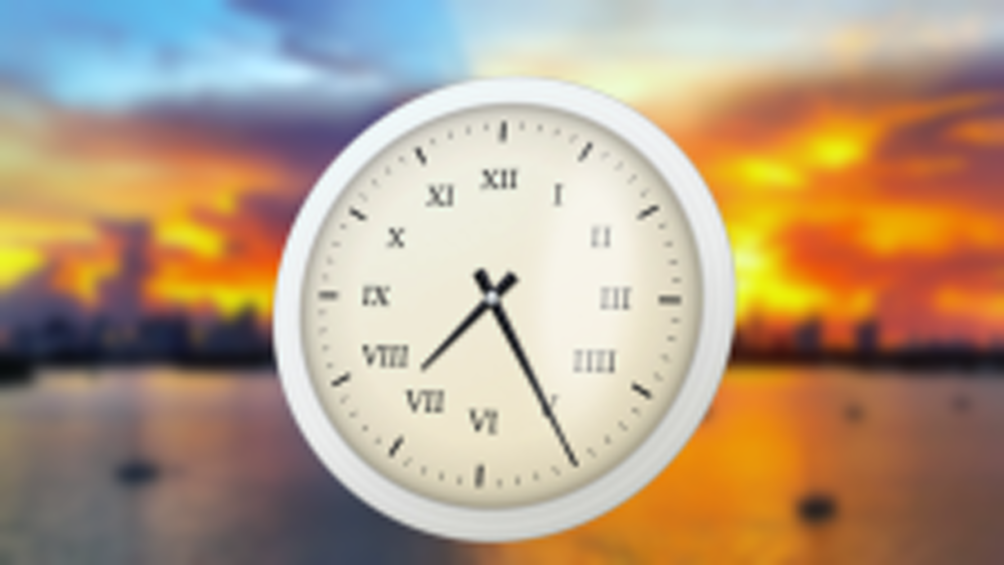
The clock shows 7:25
